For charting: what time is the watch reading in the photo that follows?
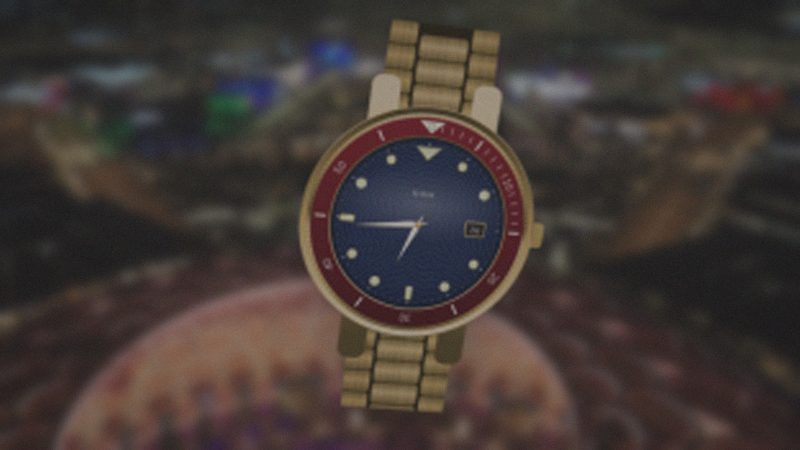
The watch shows 6:44
